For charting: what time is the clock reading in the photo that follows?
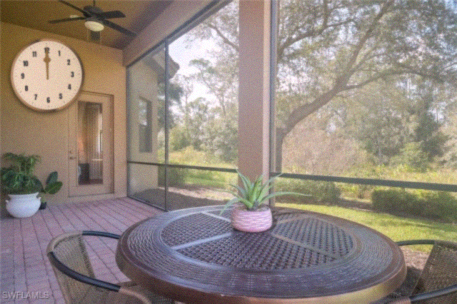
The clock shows 12:00
